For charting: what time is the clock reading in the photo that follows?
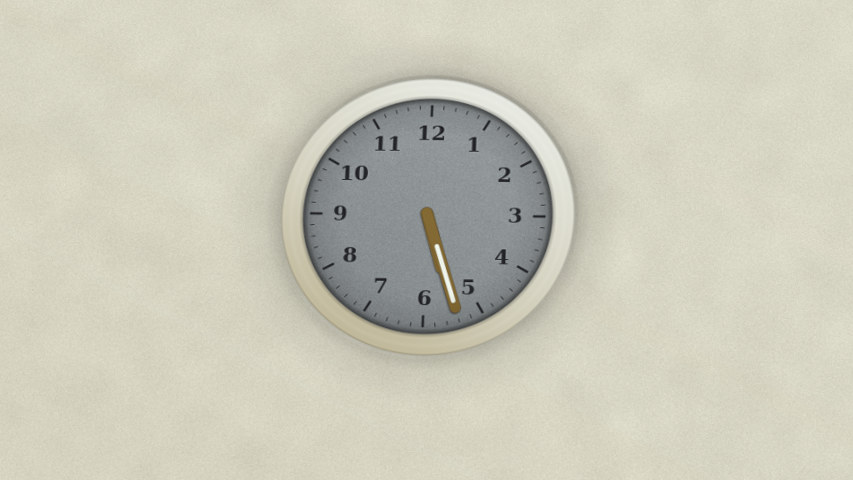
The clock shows 5:27
